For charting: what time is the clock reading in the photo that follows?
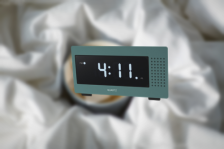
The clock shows 4:11
